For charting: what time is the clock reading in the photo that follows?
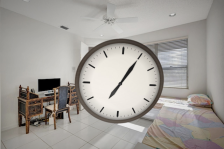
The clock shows 7:05
